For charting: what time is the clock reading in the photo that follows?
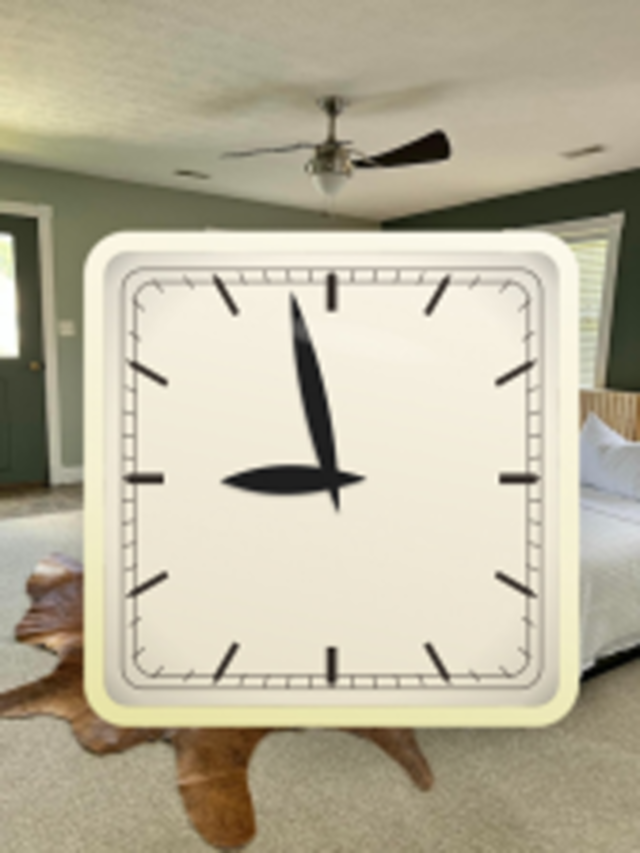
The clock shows 8:58
